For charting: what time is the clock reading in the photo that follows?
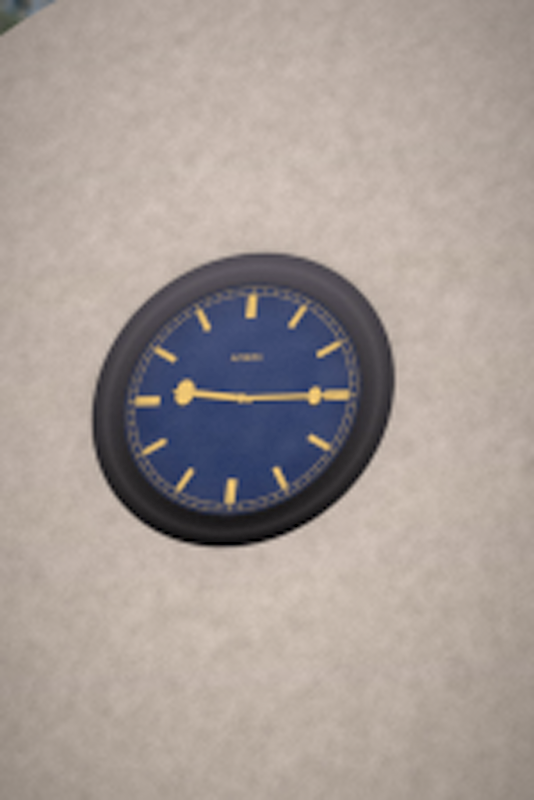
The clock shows 9:15
